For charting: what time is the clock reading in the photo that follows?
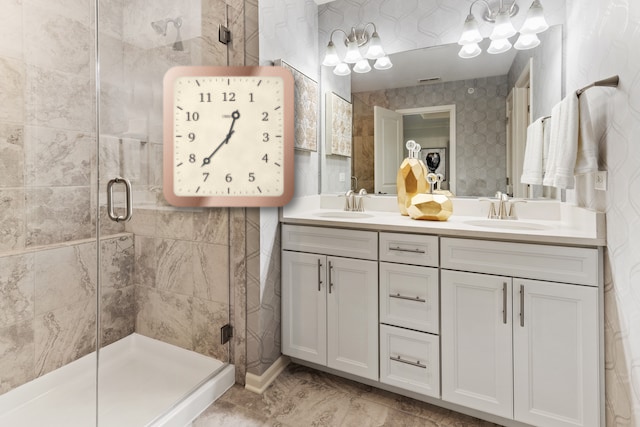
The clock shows 12:37
